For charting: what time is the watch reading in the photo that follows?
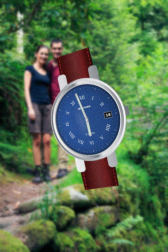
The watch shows 5:58
